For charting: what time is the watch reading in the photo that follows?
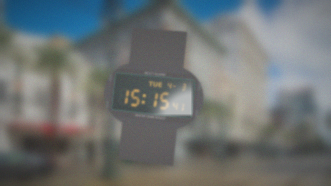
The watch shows 15:15
